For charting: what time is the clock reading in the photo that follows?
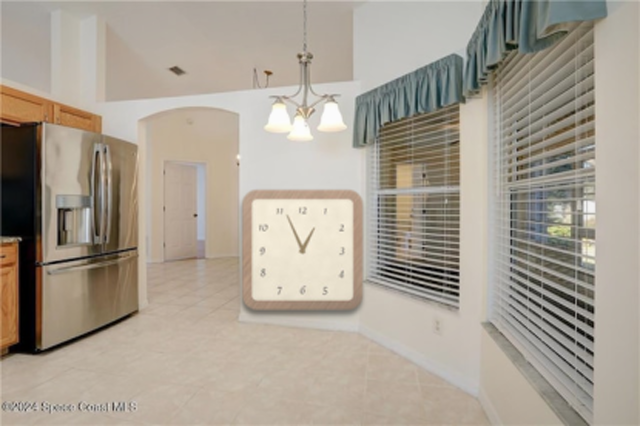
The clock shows 12:56
